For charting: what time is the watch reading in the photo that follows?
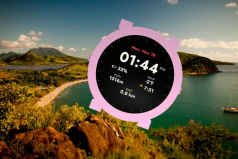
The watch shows 1:44
